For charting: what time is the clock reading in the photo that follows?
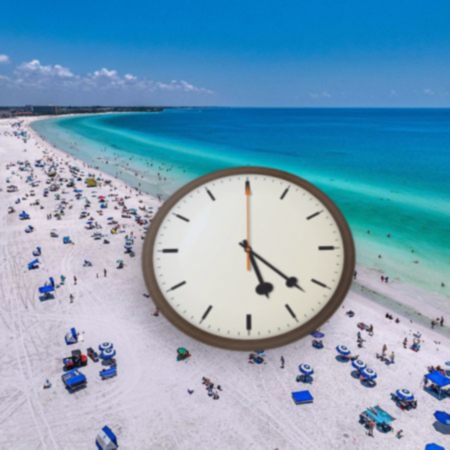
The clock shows 5:22:00
